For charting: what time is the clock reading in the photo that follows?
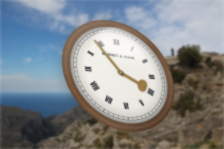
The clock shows 3:54
